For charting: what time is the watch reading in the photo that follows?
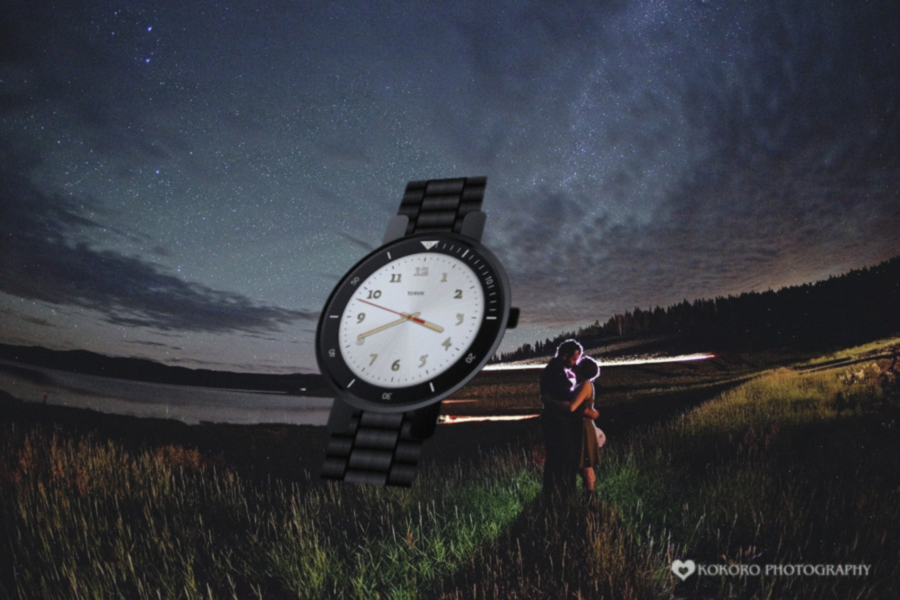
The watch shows 3:40:48
